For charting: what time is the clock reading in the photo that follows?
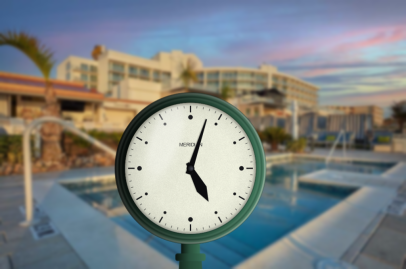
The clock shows 5:03
